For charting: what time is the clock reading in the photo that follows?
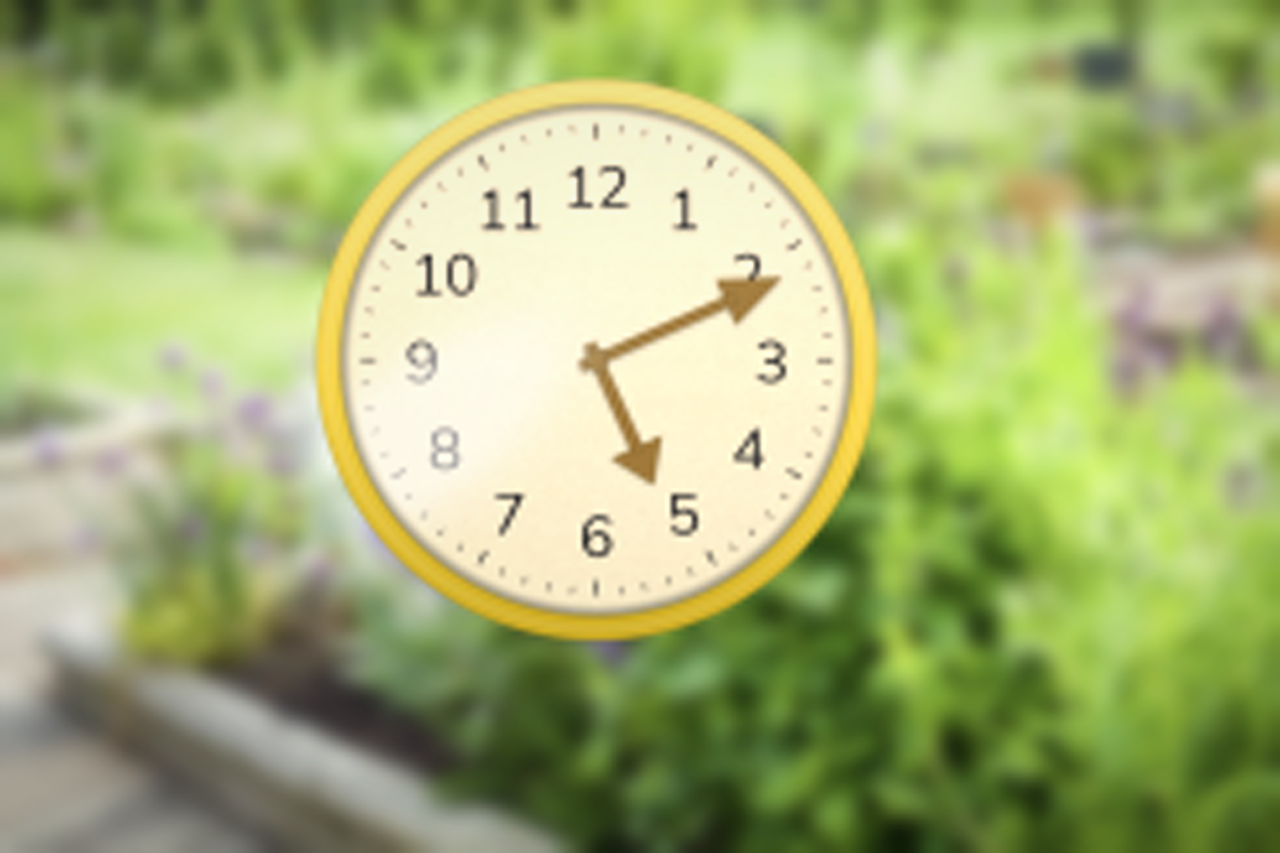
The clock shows 5:11
